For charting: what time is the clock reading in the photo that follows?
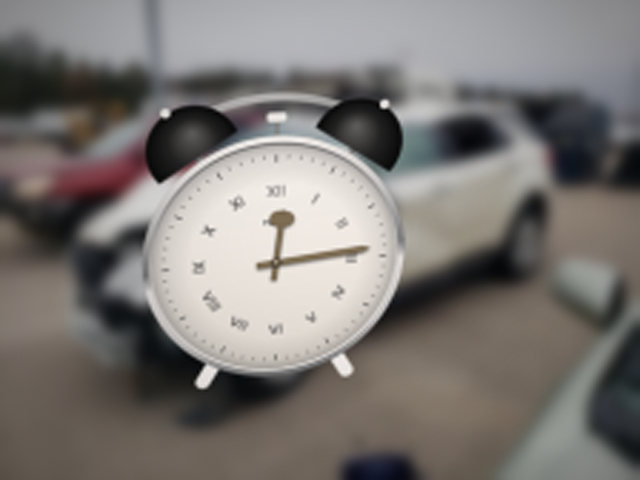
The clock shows 12:14
